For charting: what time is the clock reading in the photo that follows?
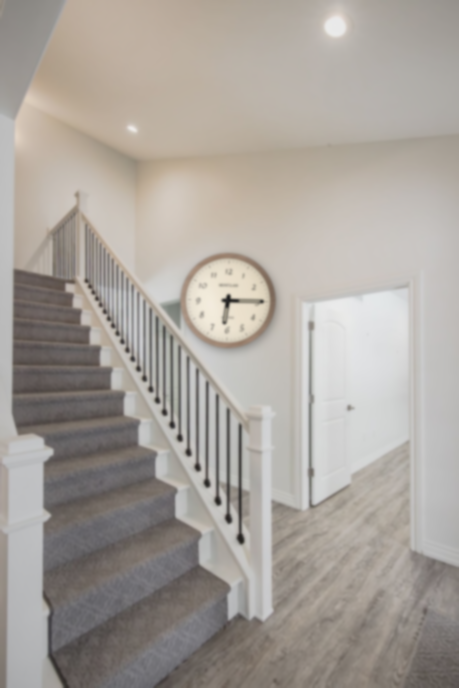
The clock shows 6:15
